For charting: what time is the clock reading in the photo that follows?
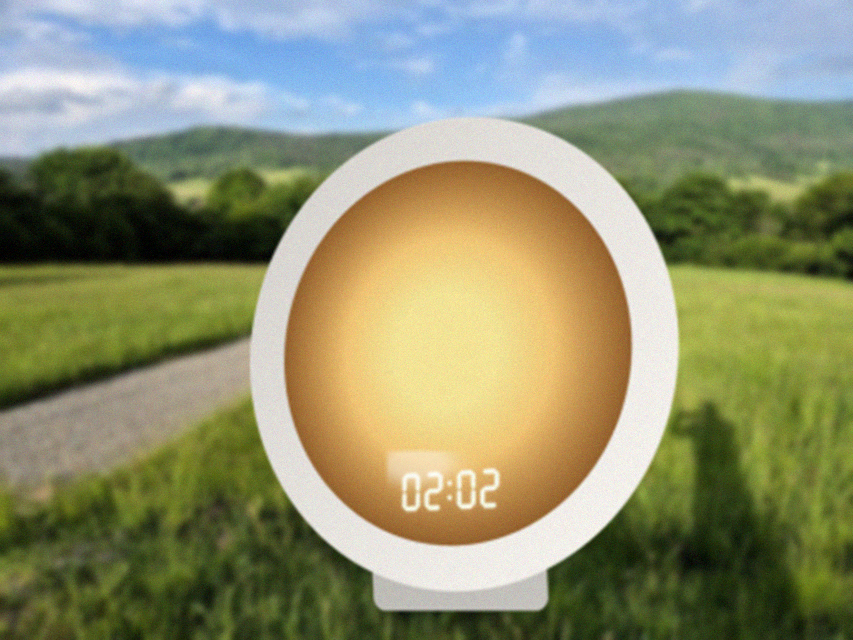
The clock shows 2:02
